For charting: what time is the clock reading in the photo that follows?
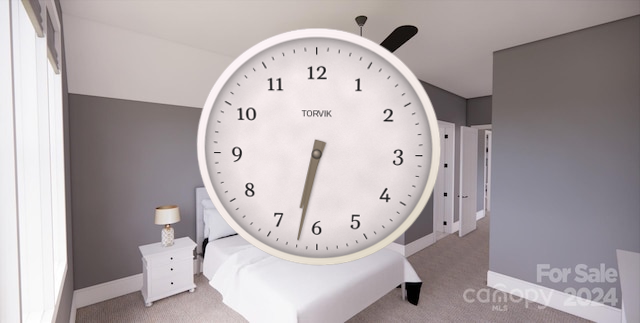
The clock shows 6:32
